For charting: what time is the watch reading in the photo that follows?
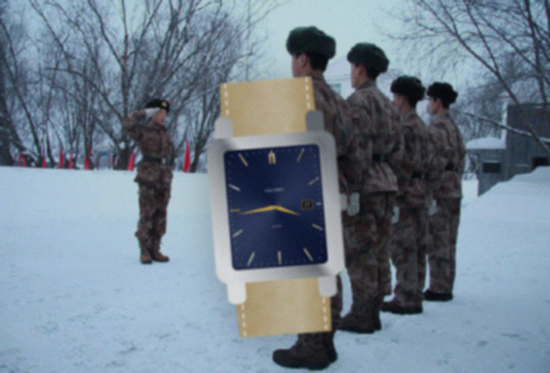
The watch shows 3:44
